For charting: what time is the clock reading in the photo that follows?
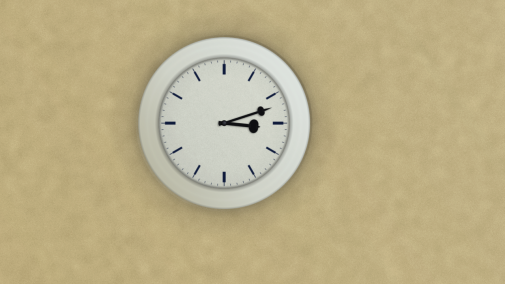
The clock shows 3:12
